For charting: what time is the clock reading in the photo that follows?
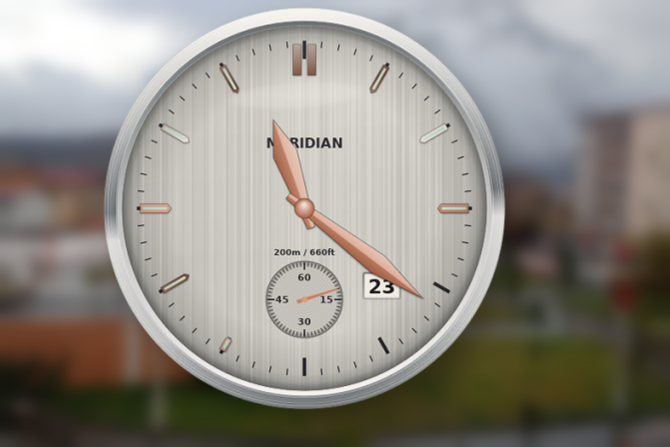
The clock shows 11:21:12
